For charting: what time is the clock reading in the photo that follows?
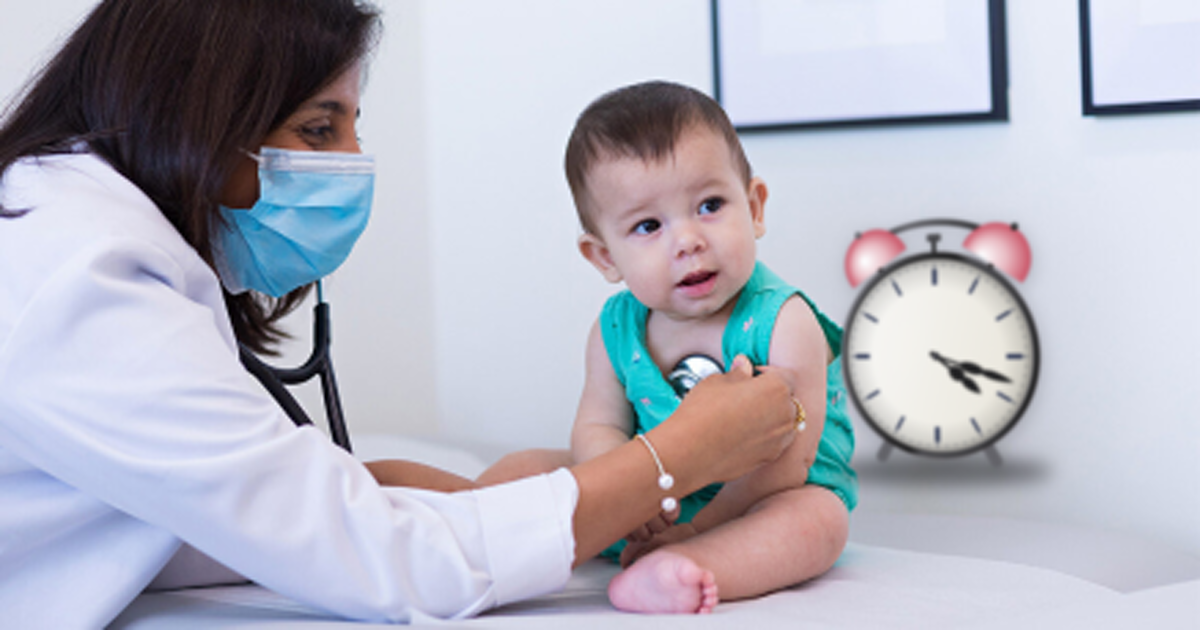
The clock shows 4:18
